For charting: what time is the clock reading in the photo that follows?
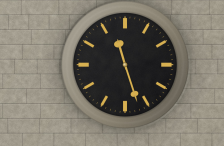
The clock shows 11:27
